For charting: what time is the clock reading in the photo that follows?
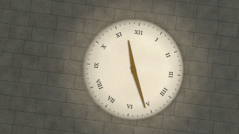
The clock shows 11:26
